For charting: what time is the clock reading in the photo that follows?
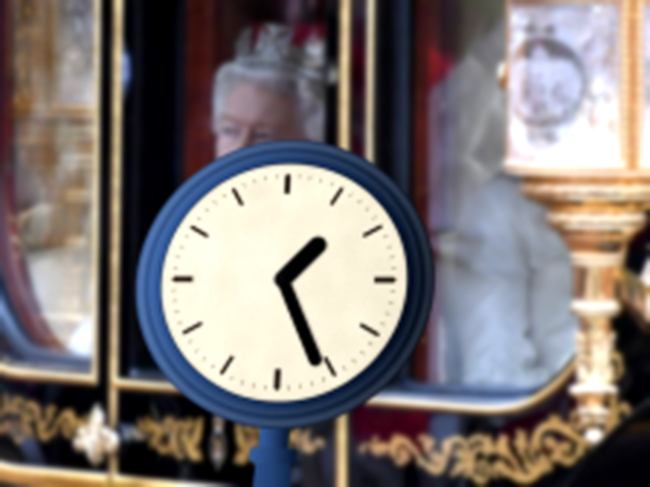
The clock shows 1:26
